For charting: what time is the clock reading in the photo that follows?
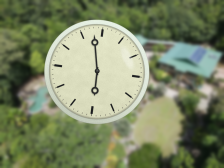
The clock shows 5:58
